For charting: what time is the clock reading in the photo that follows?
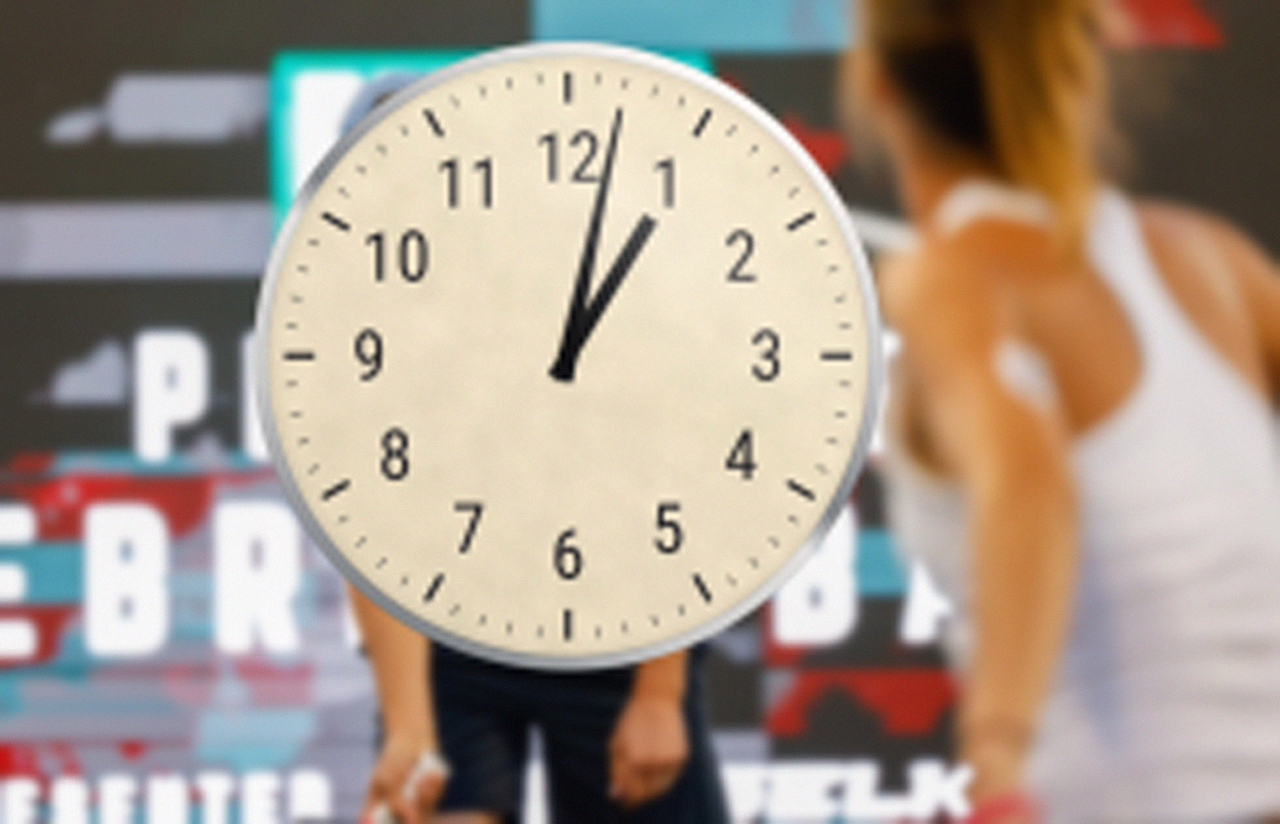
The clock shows 1:02
